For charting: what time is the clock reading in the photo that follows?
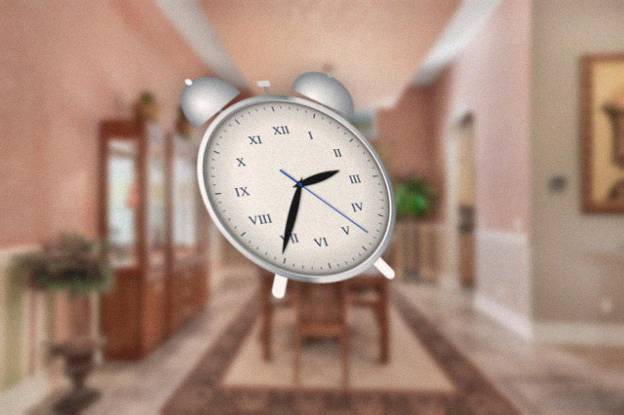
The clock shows 2:35:23
